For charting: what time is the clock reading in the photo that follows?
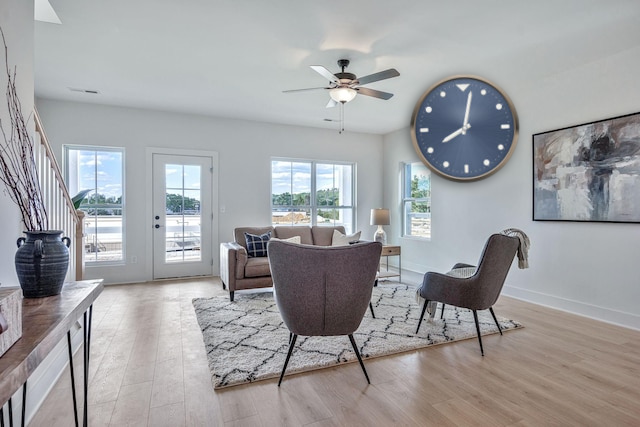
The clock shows 8:02
